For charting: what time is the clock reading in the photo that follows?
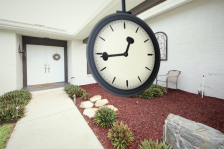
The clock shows 12:44
